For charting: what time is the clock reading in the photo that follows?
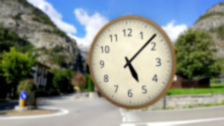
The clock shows 5:08
